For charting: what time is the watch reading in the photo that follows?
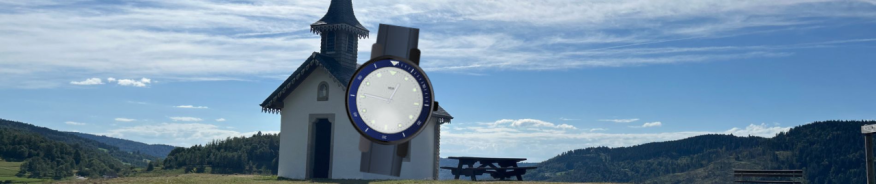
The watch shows 12:46
